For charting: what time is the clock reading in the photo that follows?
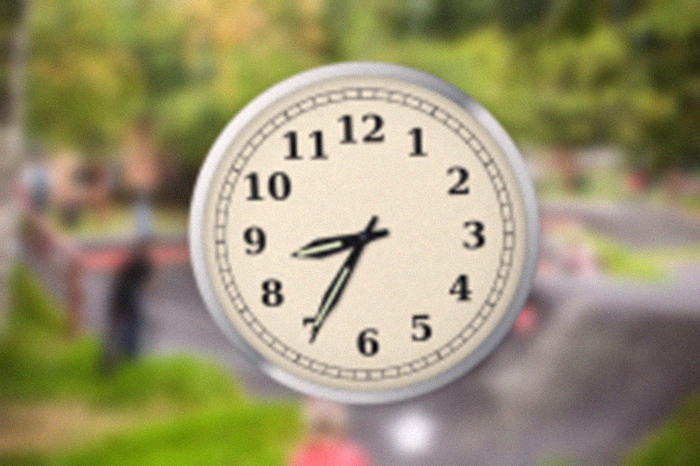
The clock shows 8:35
